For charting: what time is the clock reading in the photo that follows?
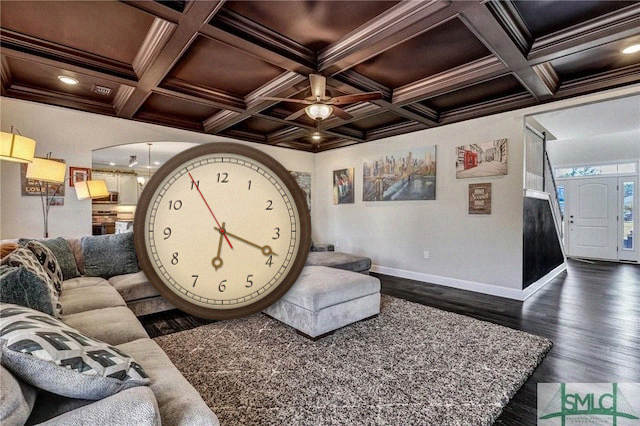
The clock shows 6:18:55
